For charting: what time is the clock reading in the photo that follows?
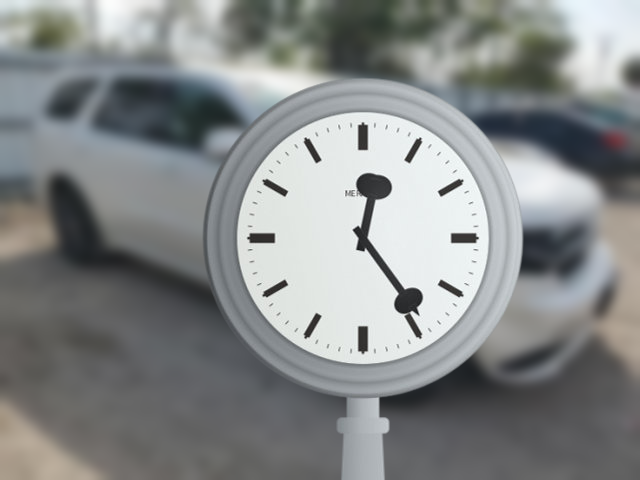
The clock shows 12:24
